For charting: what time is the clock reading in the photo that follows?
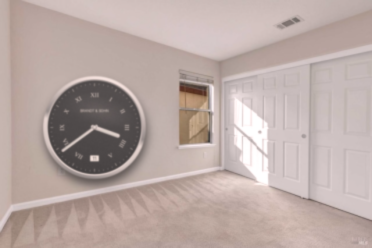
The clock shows 3:39
